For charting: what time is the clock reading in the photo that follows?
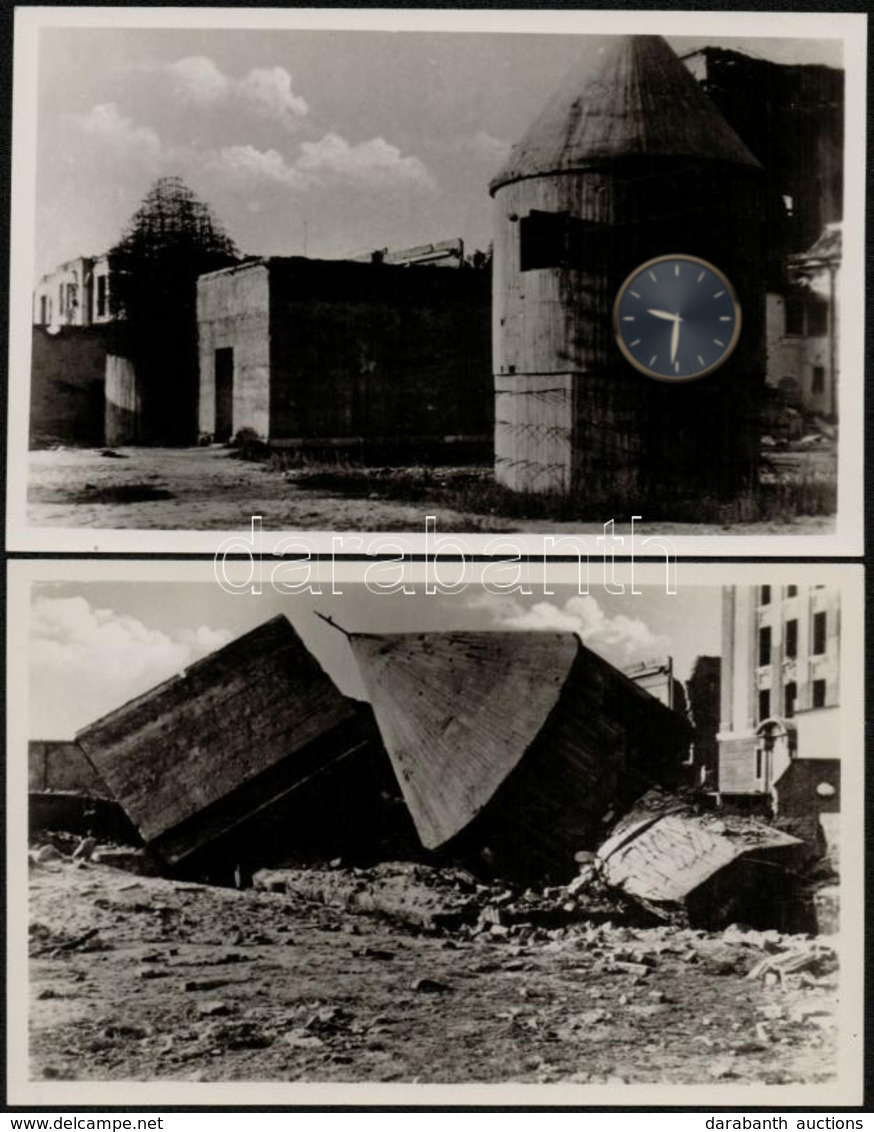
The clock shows 9:31
